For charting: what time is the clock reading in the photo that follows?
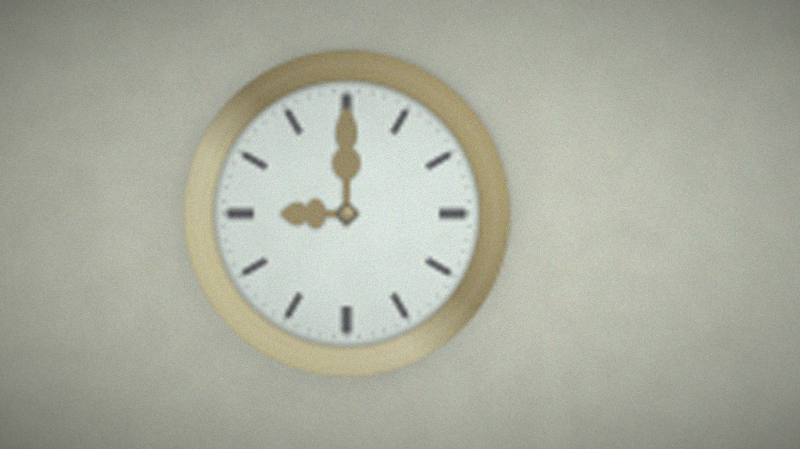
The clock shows 9:00
